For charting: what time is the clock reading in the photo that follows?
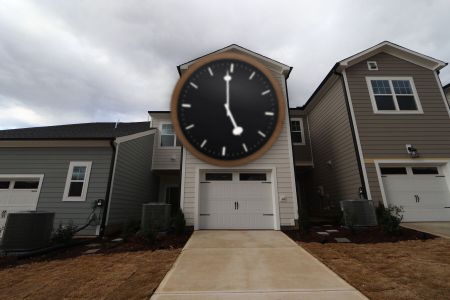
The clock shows 4:59
